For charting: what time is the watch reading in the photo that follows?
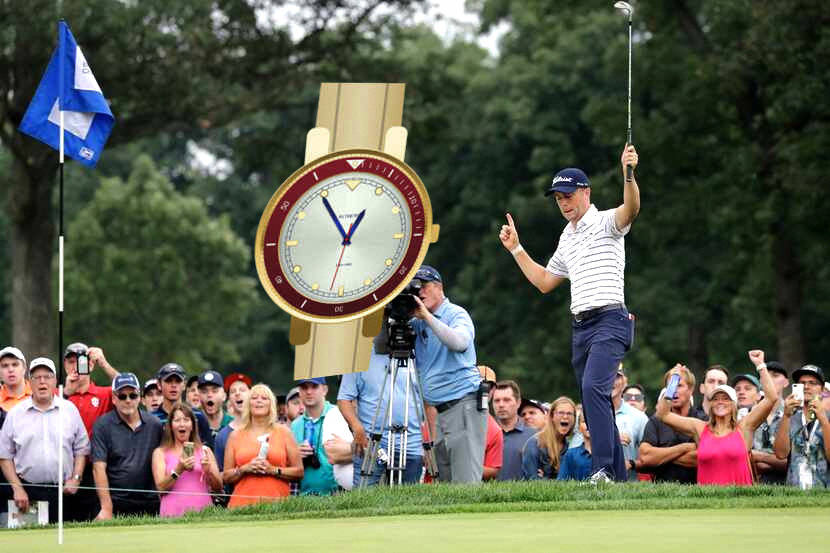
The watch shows 12:54:32
